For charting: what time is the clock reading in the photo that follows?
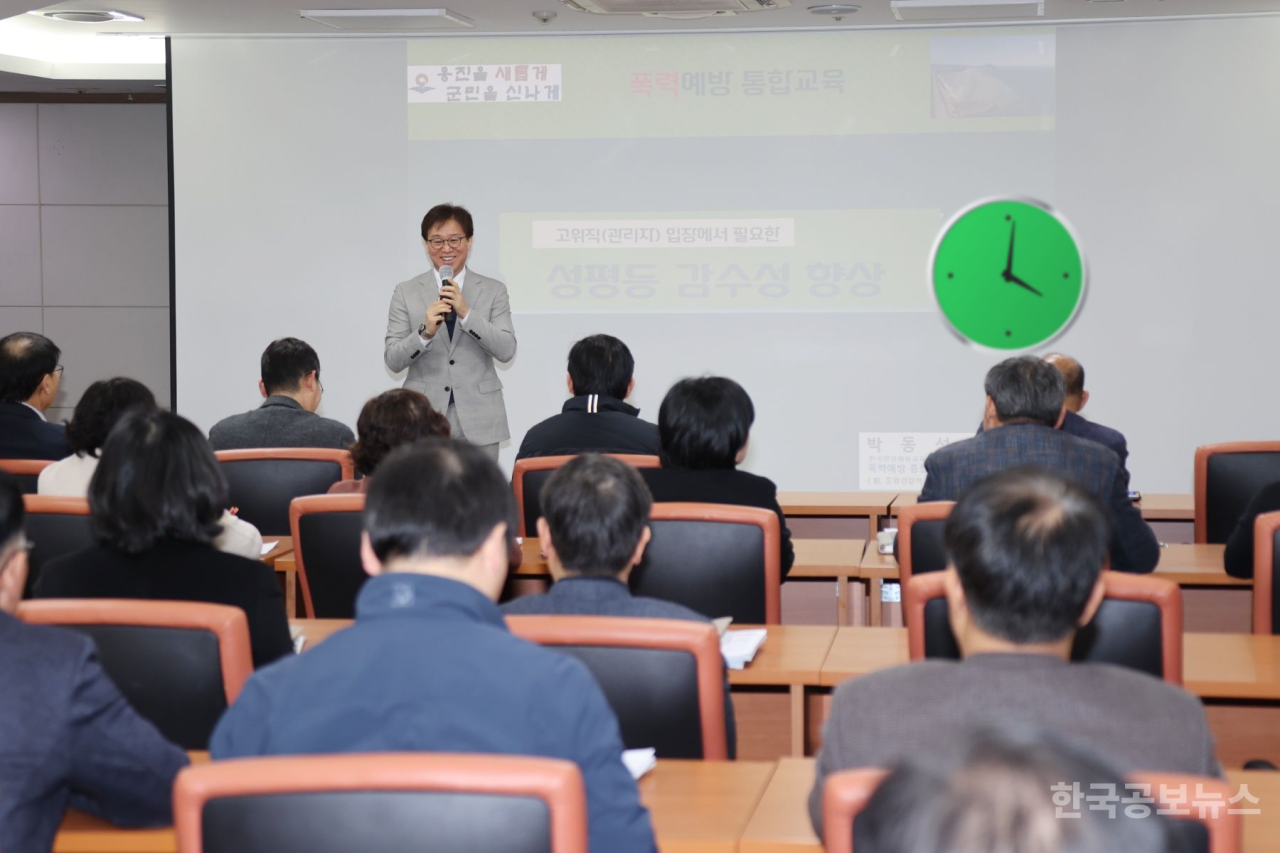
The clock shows 4:01
